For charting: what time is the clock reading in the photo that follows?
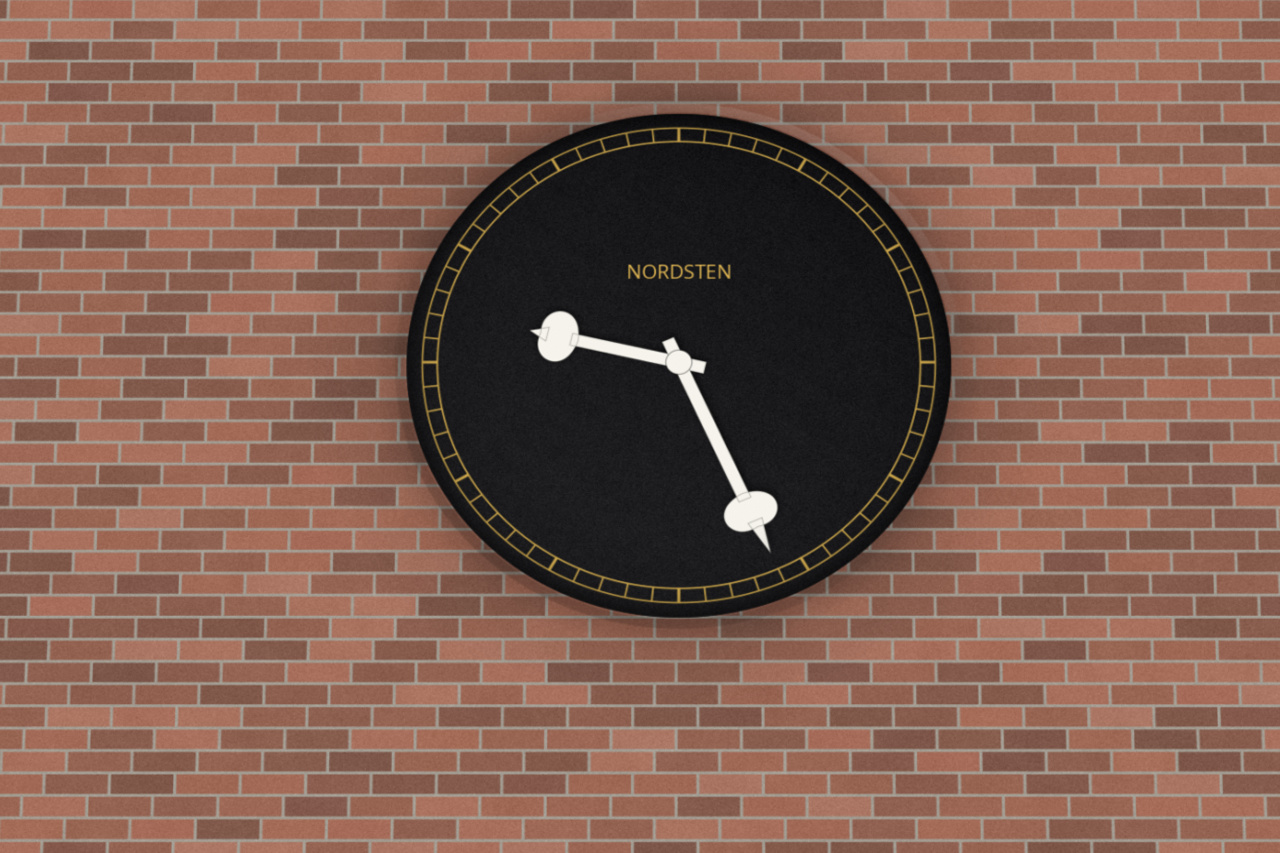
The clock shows 9:26
